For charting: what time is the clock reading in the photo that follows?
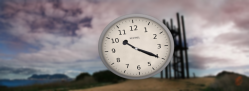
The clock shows 10:20
